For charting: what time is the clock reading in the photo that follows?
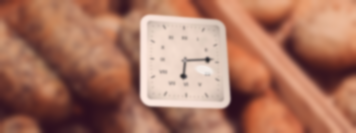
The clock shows 6:14
